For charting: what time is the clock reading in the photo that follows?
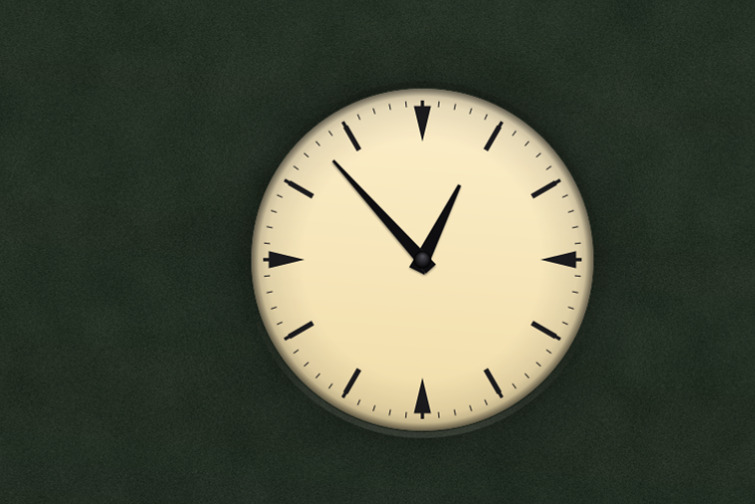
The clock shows 12:53
